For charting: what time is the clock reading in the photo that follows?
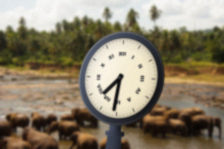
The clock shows 7:31
